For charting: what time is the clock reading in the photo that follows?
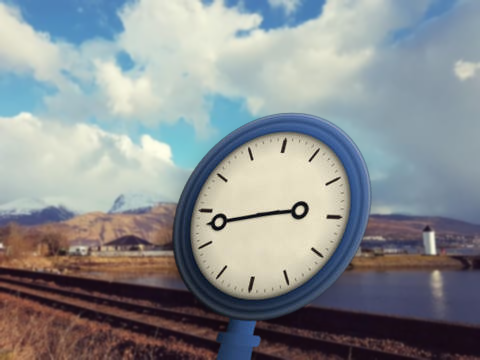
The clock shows 2:43
